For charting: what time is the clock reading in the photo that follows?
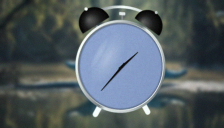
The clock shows 1:37
